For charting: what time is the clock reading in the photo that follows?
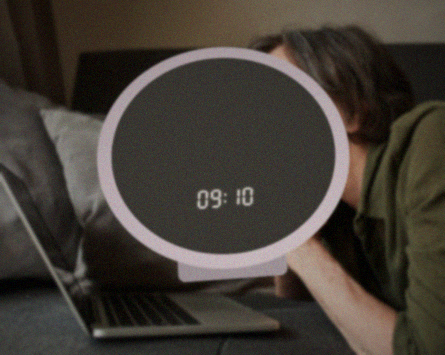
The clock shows 9:10
